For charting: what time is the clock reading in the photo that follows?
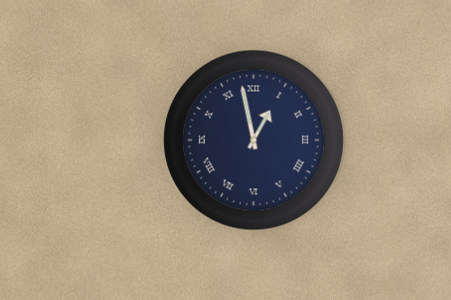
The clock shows 12:58
